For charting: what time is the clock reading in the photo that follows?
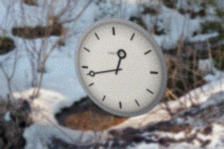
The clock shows 12:43
